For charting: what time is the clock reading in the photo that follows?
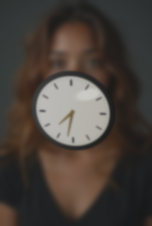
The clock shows 7:32
